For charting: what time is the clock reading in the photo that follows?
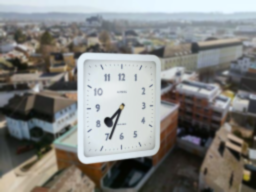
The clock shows 7:34
